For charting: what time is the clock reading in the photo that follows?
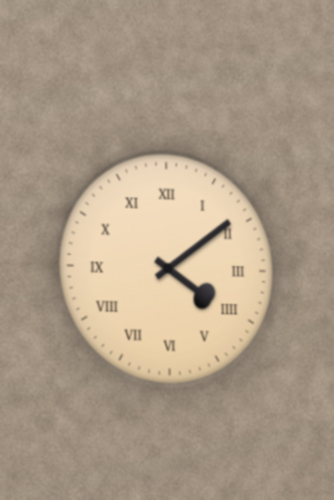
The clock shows 4:09
